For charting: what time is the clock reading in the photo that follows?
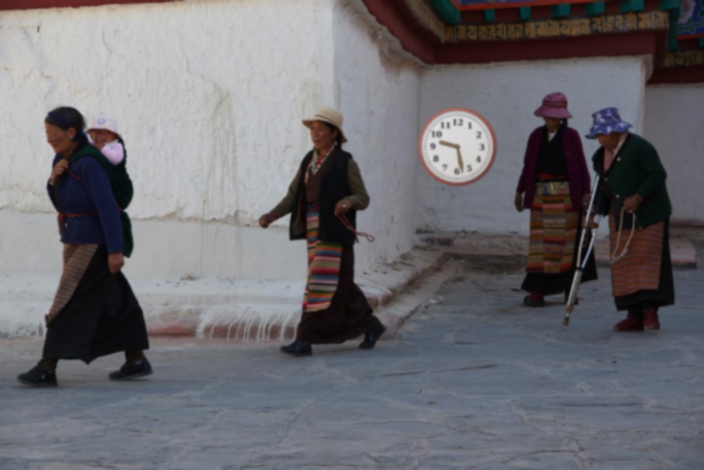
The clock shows 9:28
